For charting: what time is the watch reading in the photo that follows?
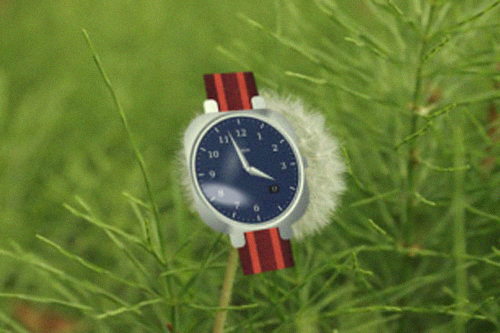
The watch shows 3:57
